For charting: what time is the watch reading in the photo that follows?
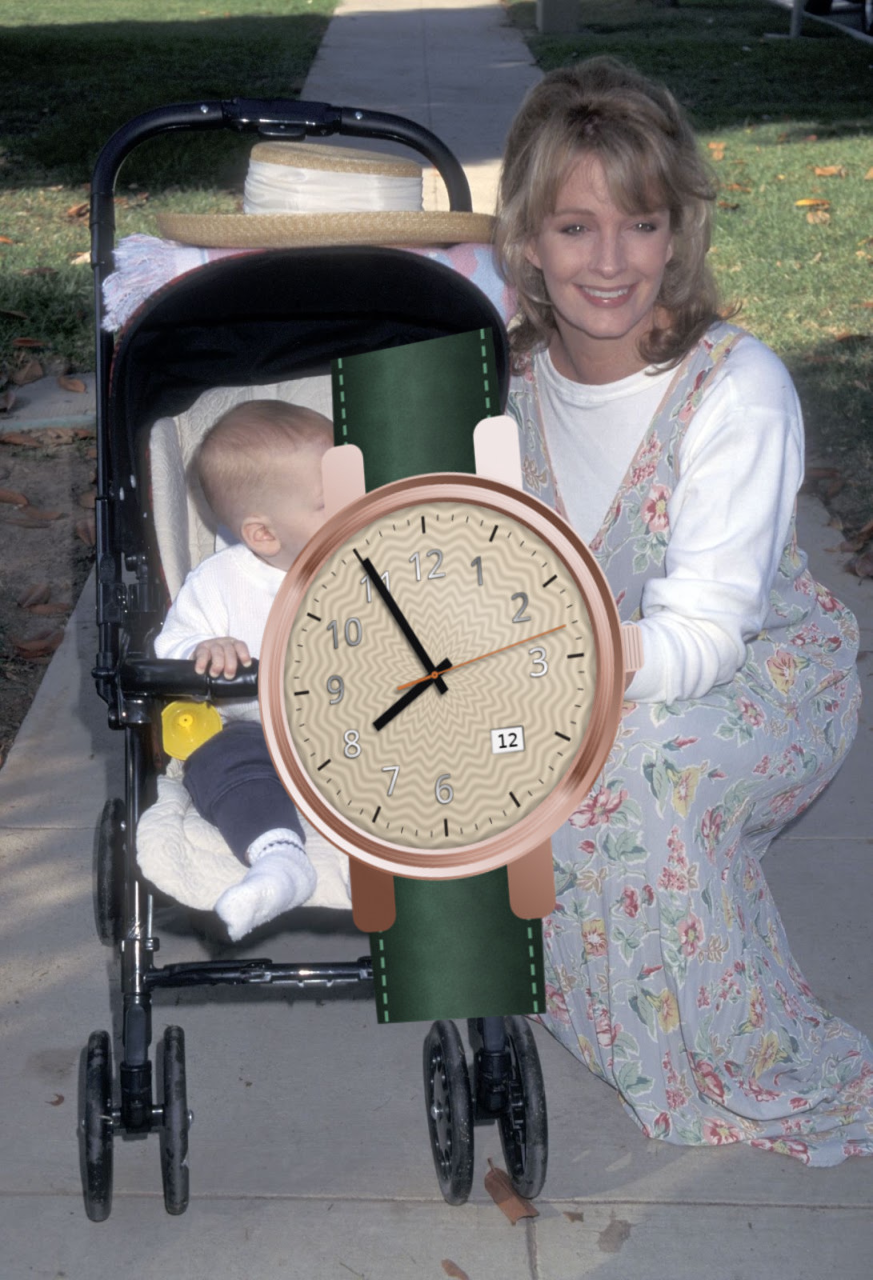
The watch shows 7:55:13
